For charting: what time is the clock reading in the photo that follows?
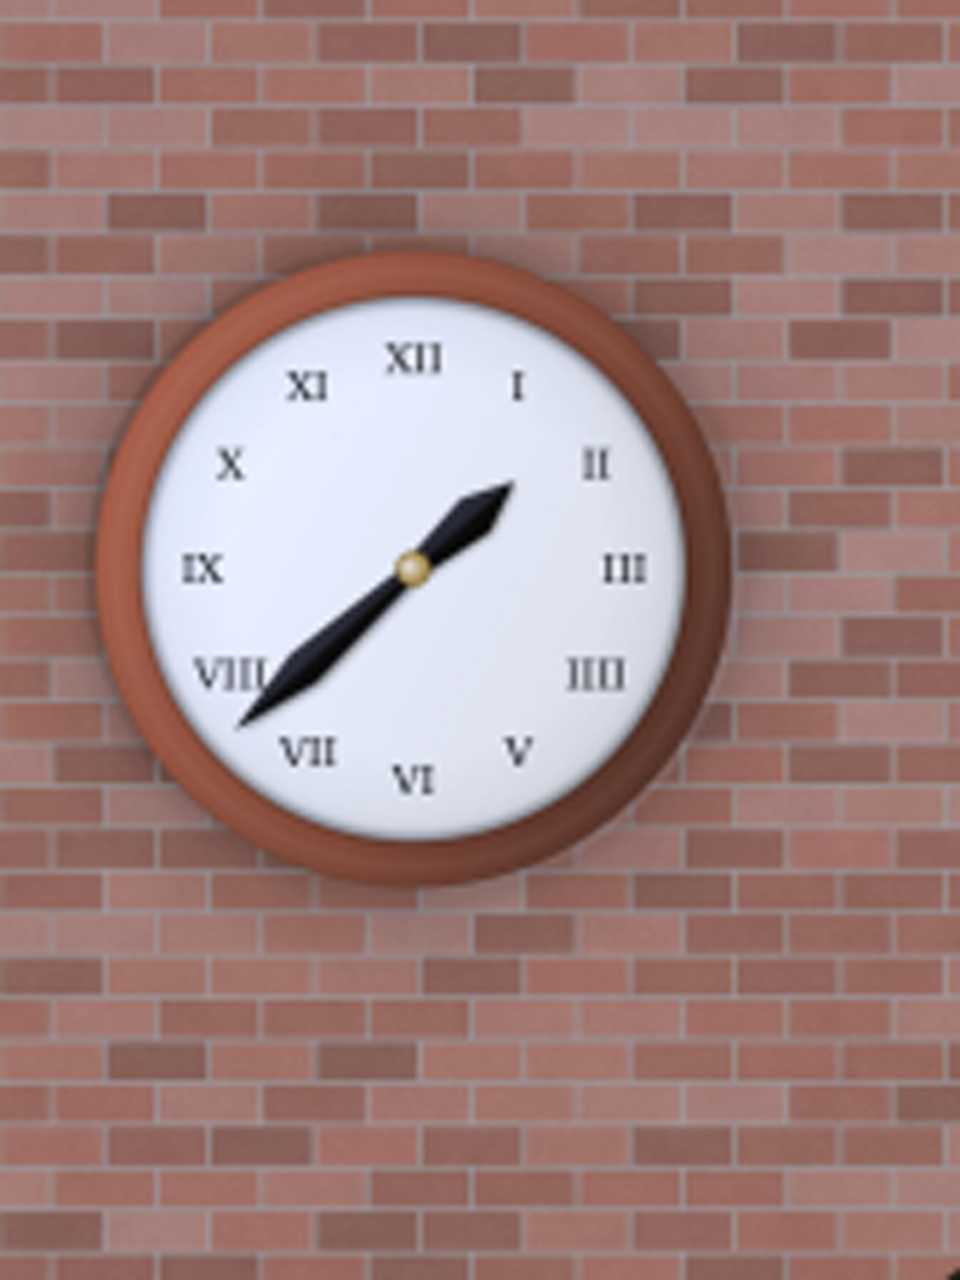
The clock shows 1:38
